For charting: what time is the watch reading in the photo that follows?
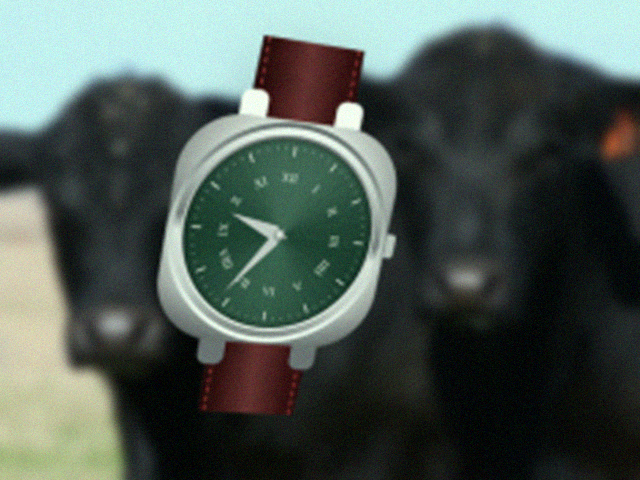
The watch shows 9:36
